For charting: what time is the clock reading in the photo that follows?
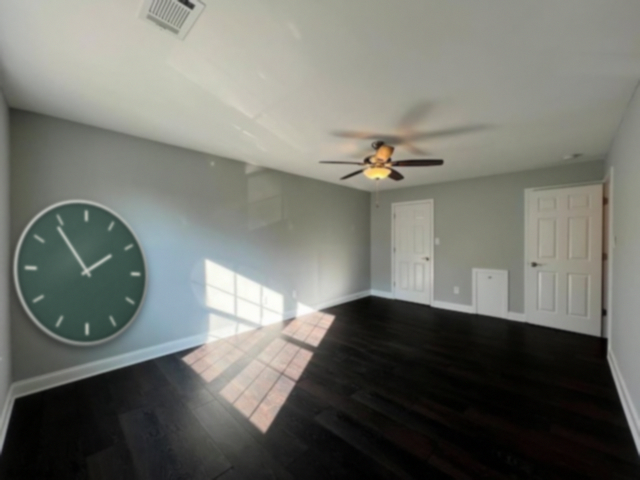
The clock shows 1:54
